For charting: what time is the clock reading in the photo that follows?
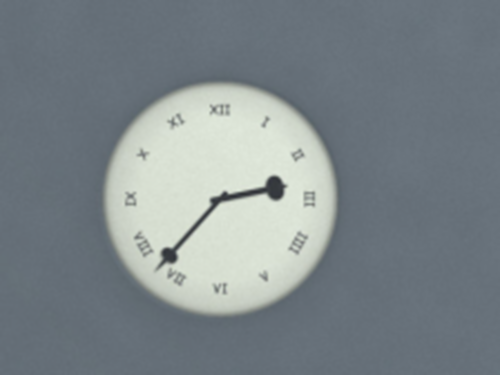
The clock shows 2:37
